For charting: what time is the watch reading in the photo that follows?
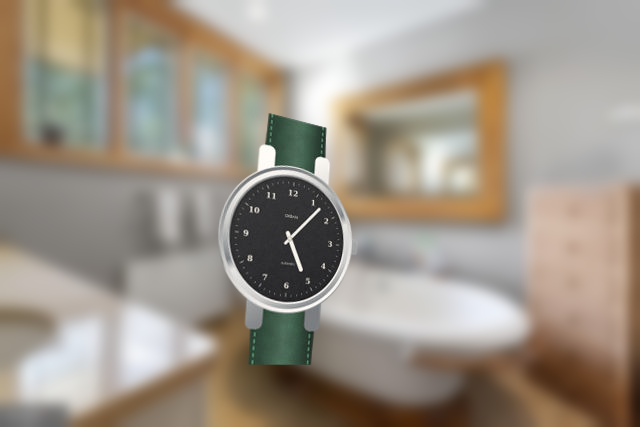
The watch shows 5:07
